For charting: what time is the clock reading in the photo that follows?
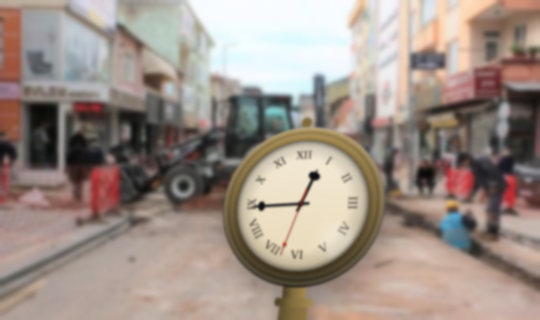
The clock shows 12:44:33
